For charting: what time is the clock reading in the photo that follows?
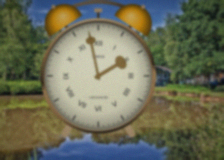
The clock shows 1:58
